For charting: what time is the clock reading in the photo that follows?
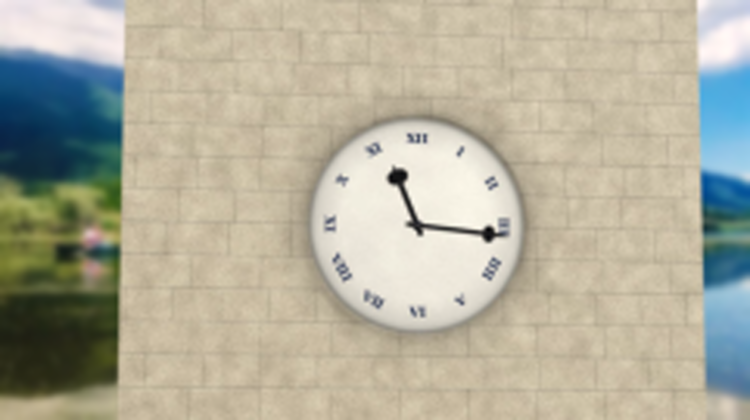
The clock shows 11:16
